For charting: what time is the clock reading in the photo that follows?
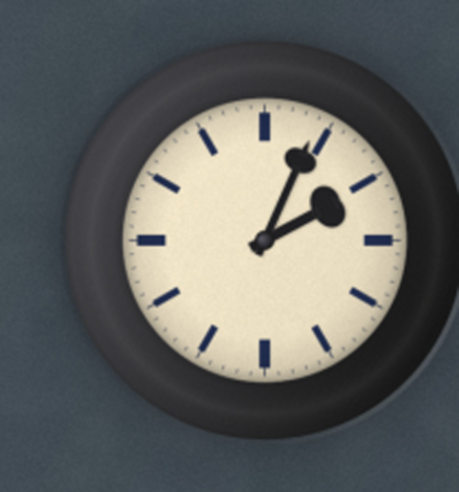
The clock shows 2:04
